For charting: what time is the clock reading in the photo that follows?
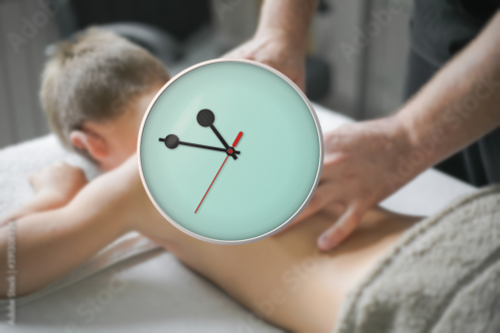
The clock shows 10:46:35
